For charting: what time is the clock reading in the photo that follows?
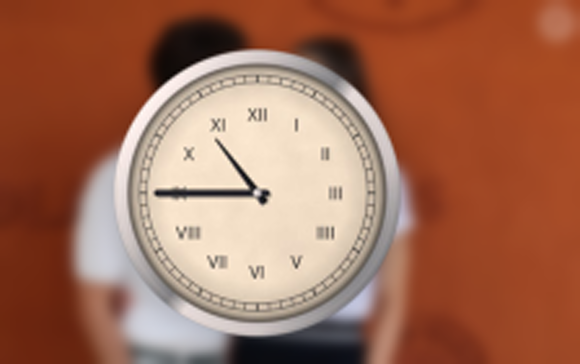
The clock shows 10:45
